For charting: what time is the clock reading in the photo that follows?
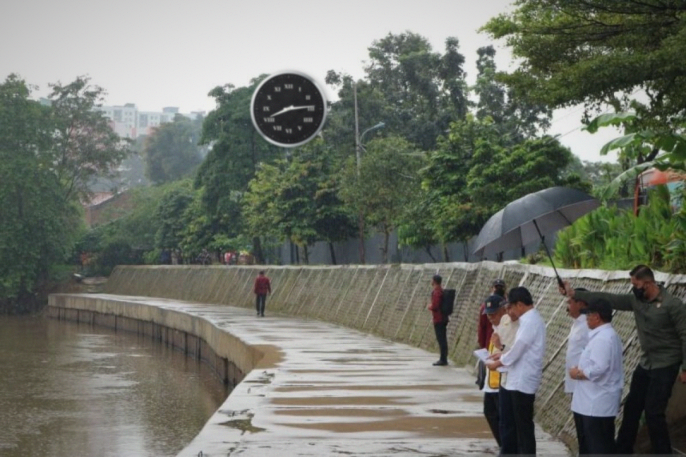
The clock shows 8:14
